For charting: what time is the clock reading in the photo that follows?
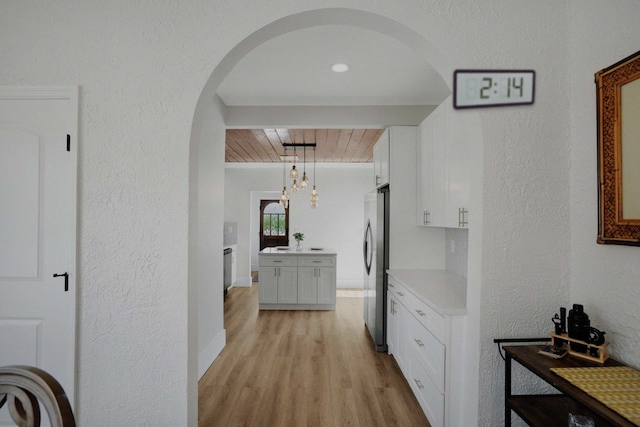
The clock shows 2:14
